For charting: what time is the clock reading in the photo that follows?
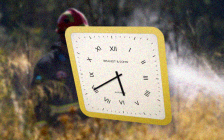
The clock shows 5:40
